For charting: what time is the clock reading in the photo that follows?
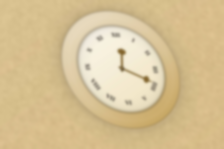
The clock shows 12:19
